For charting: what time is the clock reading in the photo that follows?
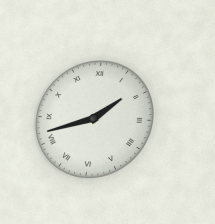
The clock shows 1:42
